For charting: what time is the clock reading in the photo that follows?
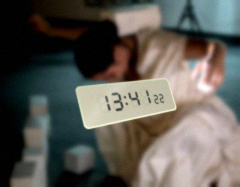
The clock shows 13:41:22
